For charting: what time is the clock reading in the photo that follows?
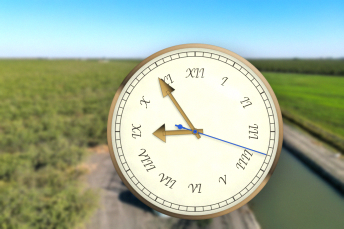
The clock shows 8:54:18
